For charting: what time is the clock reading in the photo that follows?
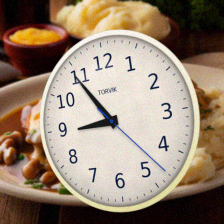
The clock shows 8:54:23
